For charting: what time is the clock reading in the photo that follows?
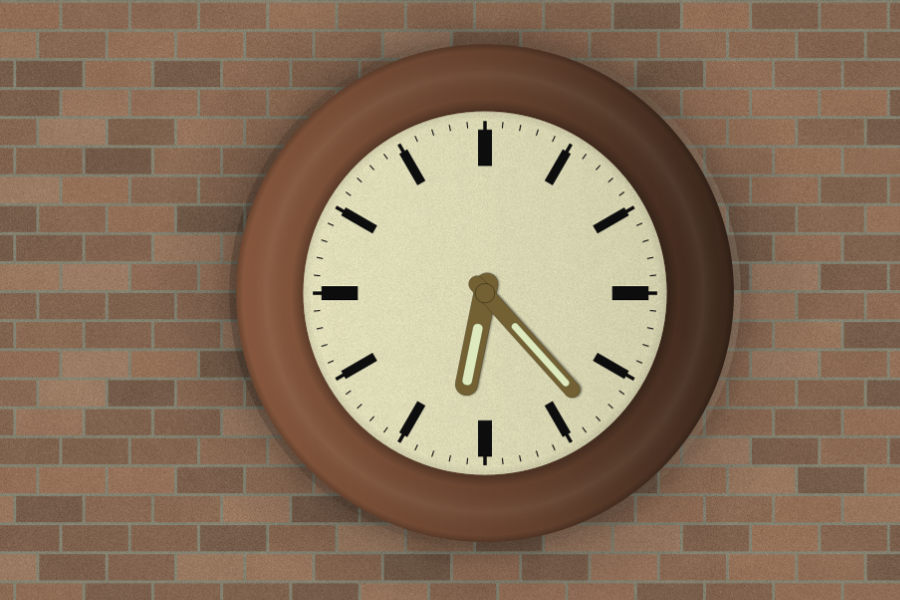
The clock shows 6:23
